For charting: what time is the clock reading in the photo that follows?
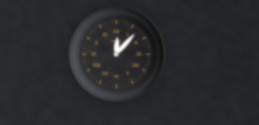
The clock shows 12:07
